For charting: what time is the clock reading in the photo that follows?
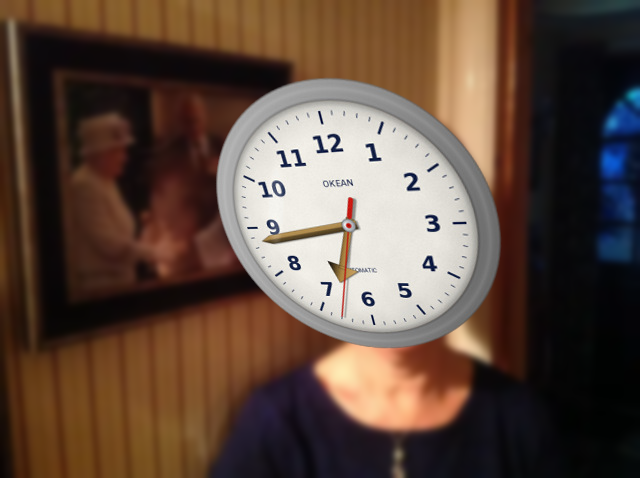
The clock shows 6:43:33
